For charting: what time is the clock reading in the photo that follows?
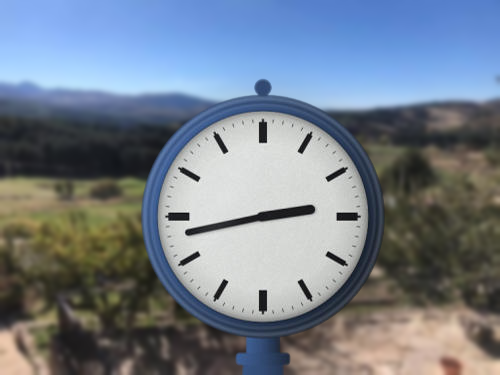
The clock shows 2:43
